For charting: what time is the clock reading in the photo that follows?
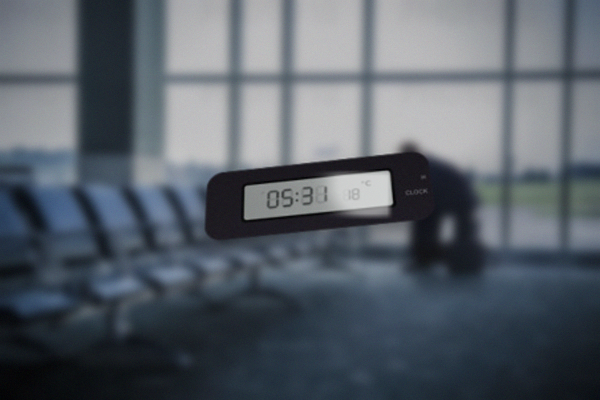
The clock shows 5:31
